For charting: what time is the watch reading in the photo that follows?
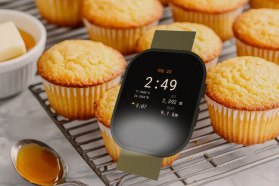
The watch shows 2:49
